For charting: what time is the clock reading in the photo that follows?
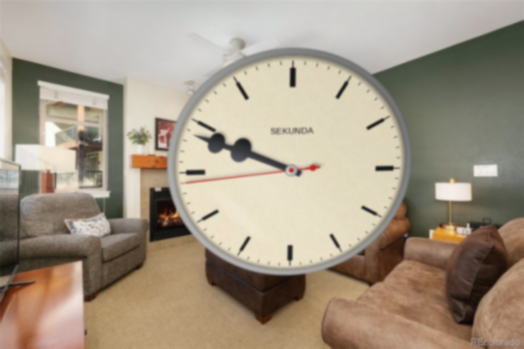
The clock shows 9:48:44
